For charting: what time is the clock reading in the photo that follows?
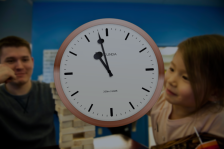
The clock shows 10:58
